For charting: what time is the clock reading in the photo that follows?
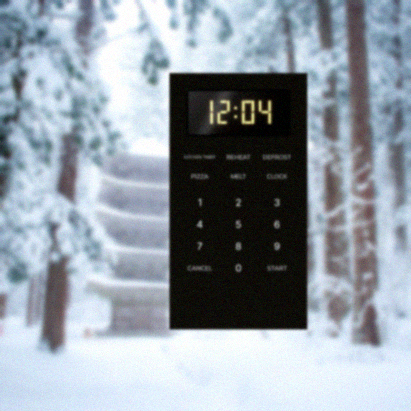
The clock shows 12:04
